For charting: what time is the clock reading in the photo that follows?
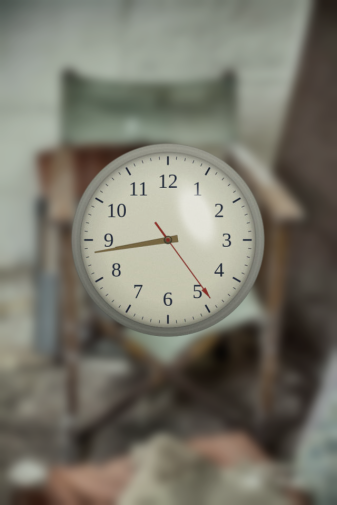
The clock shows 8:43:24
